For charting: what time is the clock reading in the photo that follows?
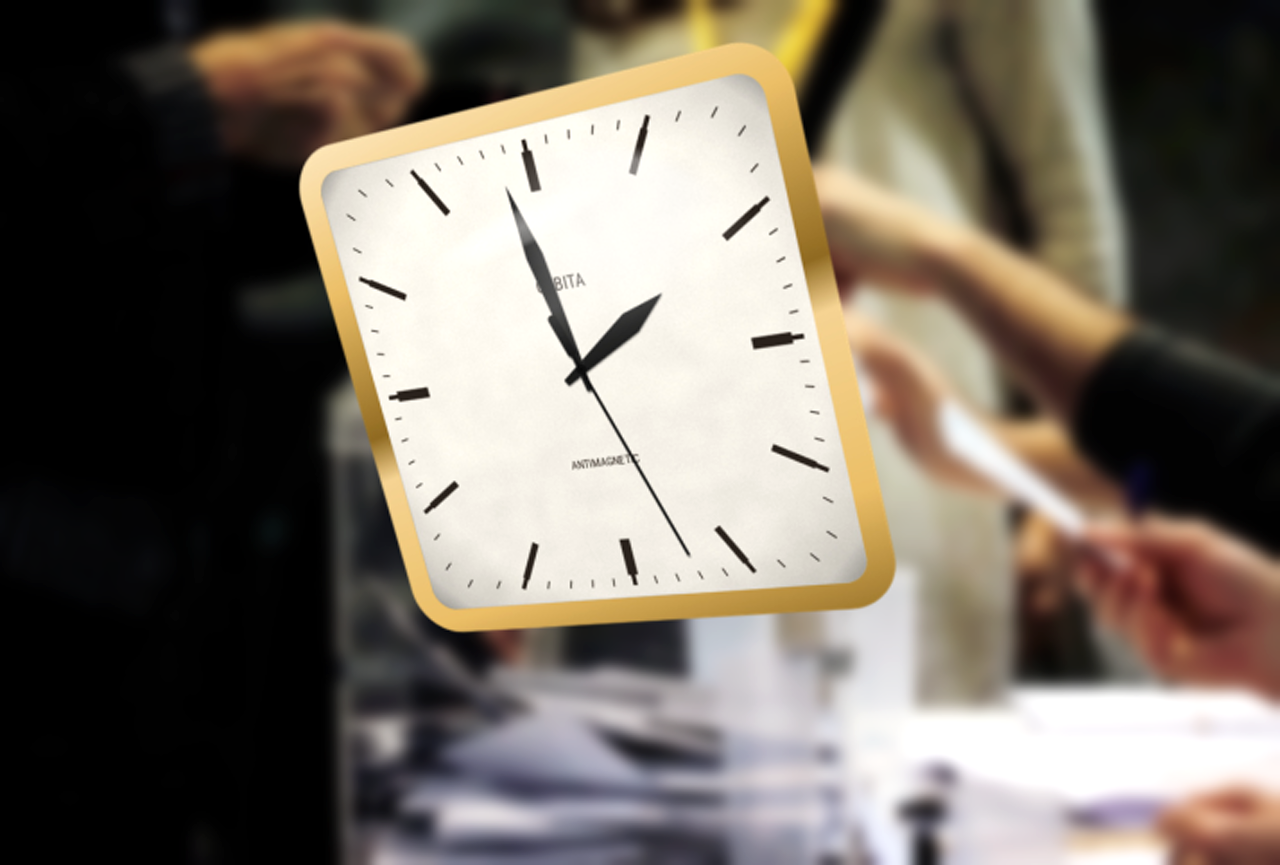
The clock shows 1:58:27
